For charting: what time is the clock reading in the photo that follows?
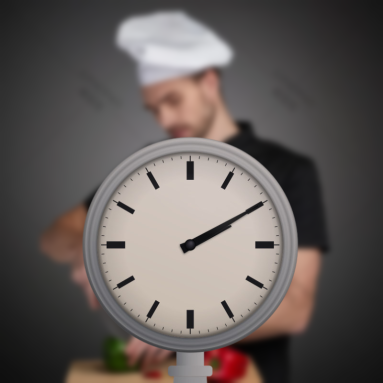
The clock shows 2:10
